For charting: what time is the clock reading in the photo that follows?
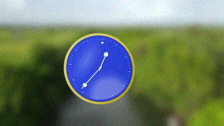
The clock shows 12:36
